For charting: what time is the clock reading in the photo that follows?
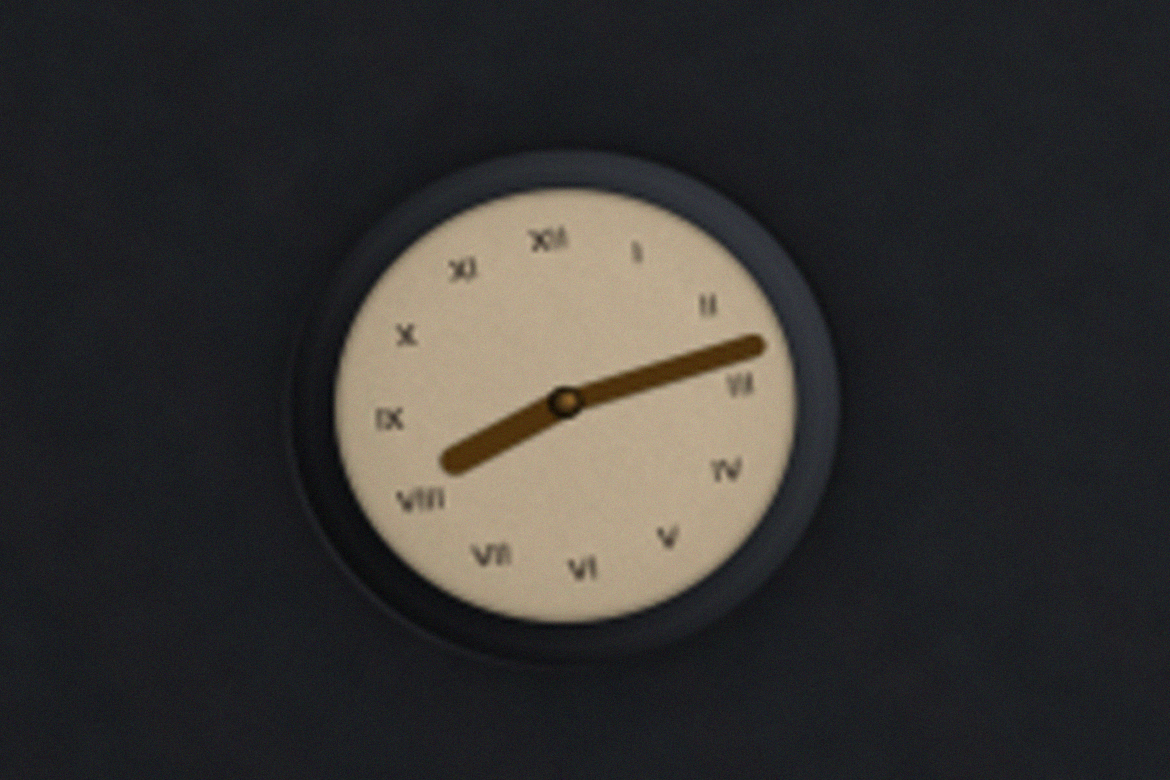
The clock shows 8:13
